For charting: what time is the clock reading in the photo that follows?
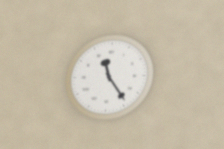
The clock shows 11:24
